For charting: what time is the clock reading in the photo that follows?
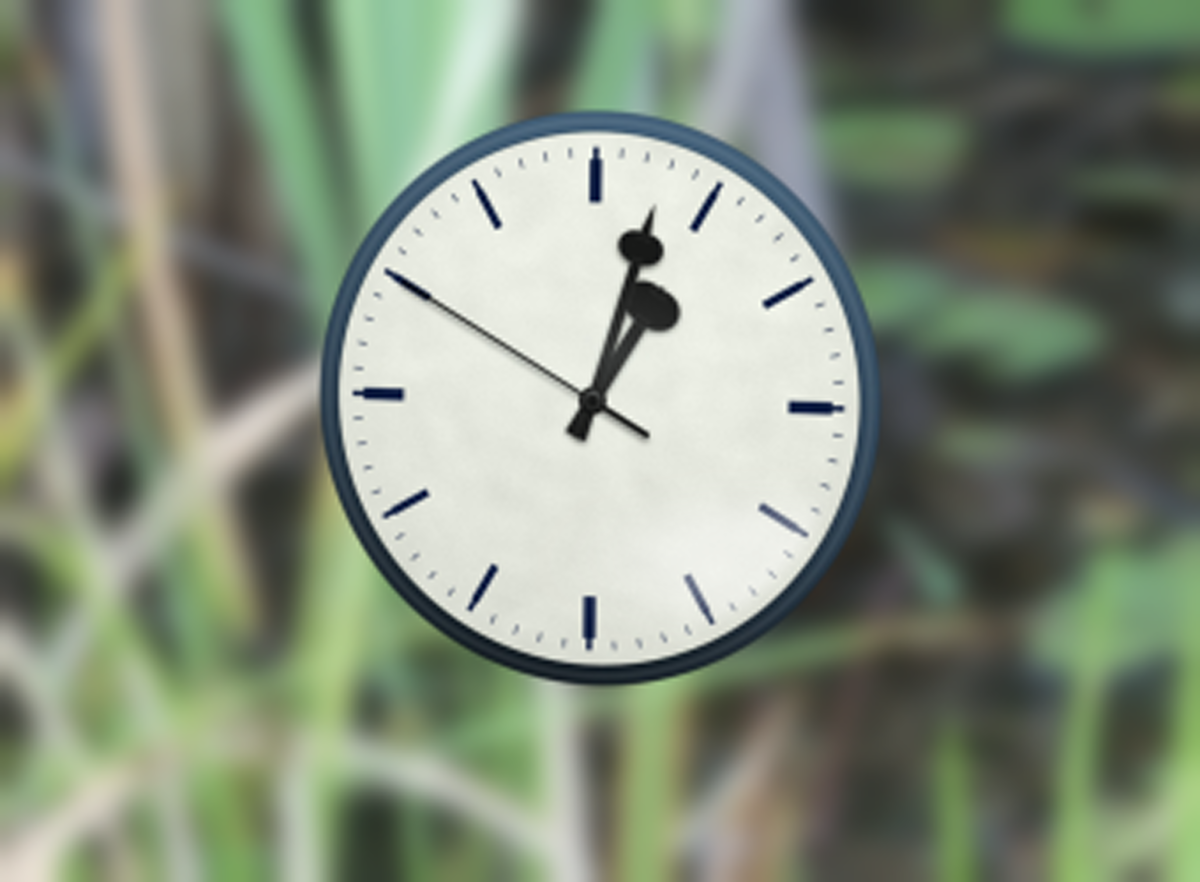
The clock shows 1:02:50
